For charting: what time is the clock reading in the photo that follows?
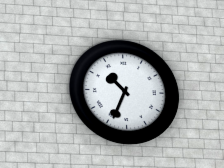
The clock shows 10:34
